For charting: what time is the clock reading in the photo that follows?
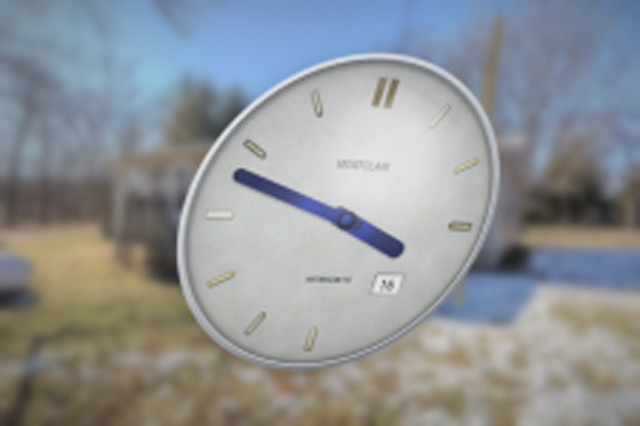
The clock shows 3:48
